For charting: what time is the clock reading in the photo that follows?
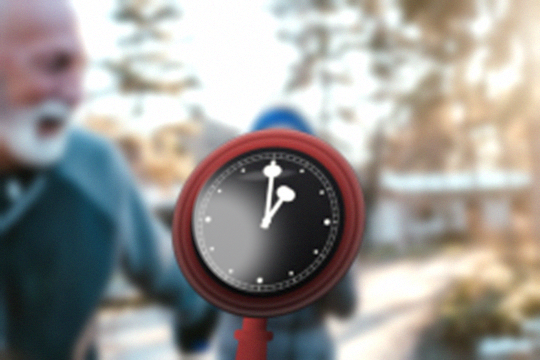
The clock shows 1:00
